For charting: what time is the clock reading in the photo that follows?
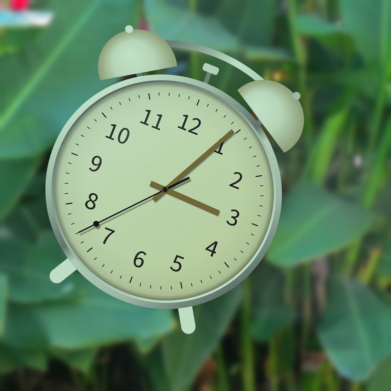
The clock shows 3:04:37
